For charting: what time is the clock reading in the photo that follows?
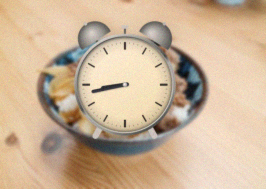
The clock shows 8:43
